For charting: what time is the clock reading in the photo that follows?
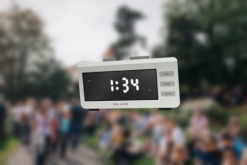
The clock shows 1:34
